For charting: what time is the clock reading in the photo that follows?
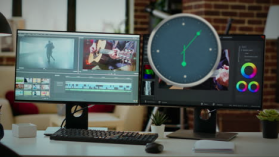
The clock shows 6:07
